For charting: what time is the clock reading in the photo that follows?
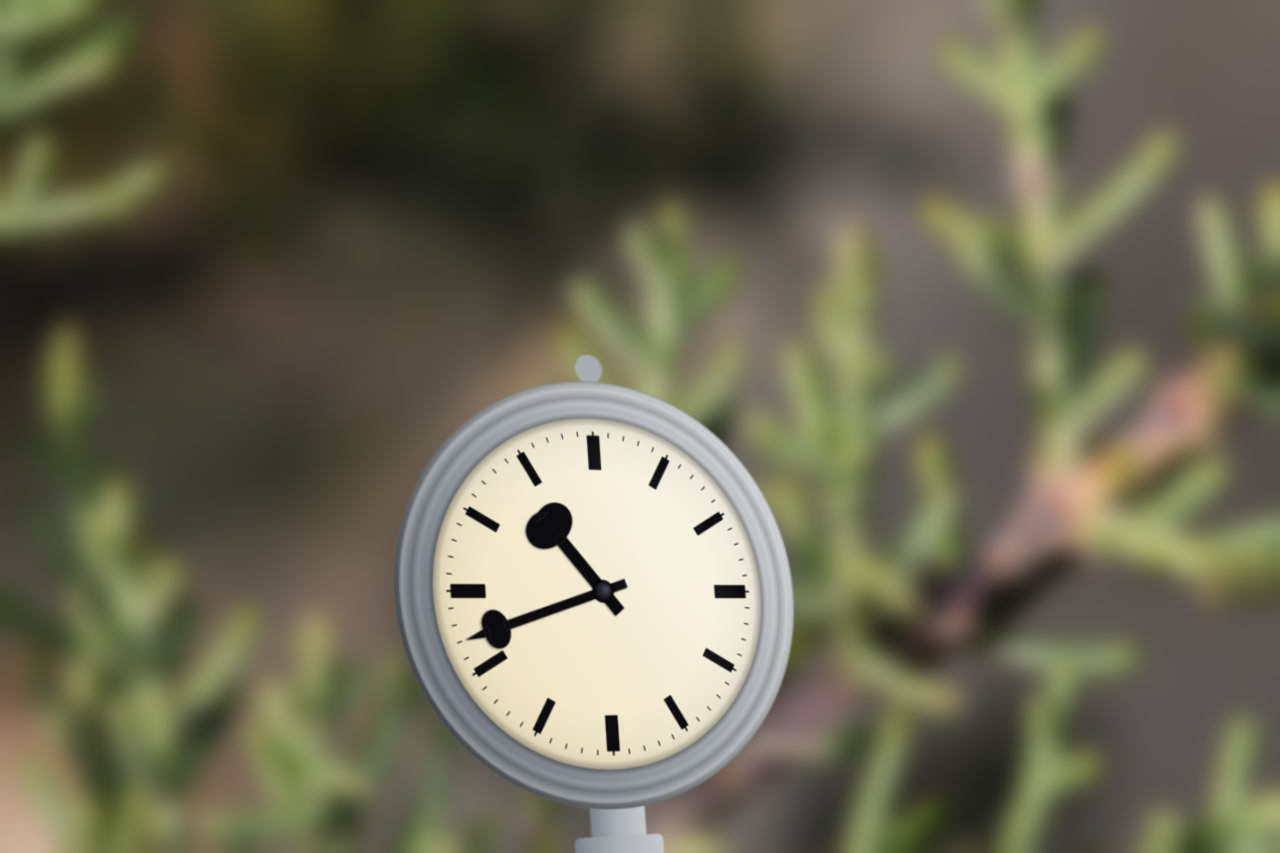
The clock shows 10:42
